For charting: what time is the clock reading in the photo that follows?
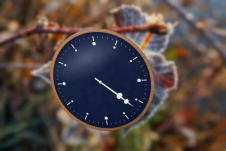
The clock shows 4:22
